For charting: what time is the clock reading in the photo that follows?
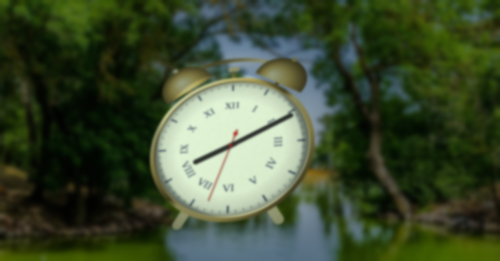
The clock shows 8:10:33
